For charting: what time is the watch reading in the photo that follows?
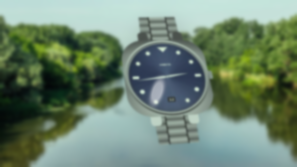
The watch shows 2:44
